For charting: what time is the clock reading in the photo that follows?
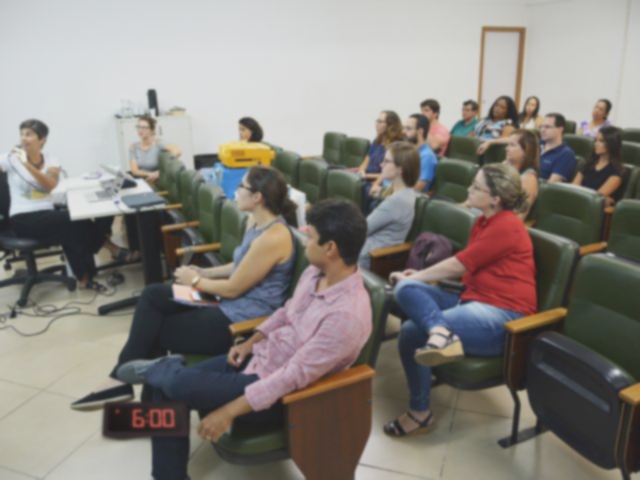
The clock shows 6:00
